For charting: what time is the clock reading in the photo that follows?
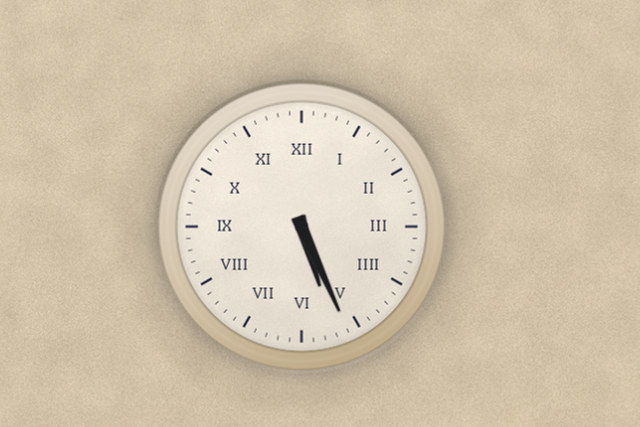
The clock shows 5:26
